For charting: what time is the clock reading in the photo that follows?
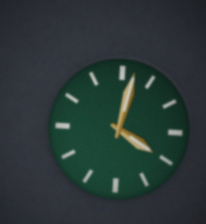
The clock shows 4:02
